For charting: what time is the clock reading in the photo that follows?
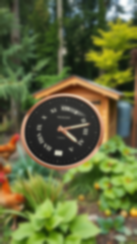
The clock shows 4:12
